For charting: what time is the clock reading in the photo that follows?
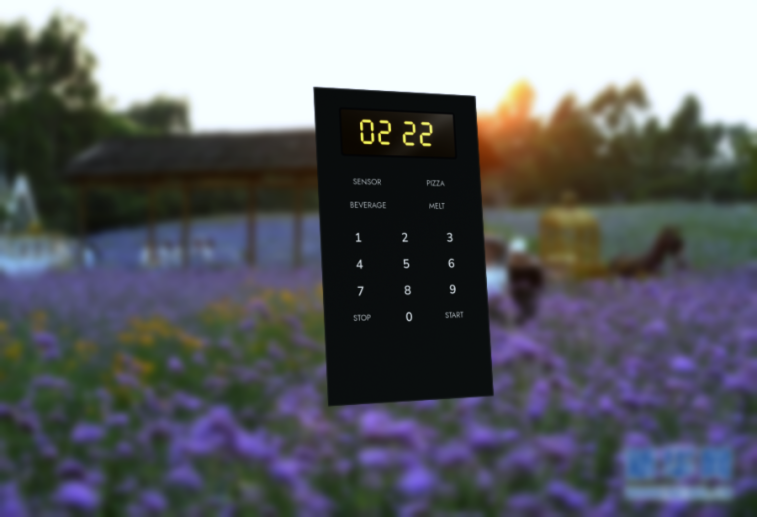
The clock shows 2:22
